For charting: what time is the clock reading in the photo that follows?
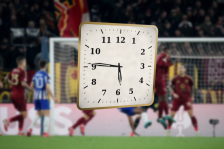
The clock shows 5:46
